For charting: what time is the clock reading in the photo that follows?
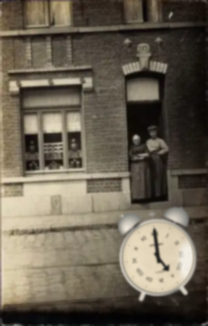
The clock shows 5:00
